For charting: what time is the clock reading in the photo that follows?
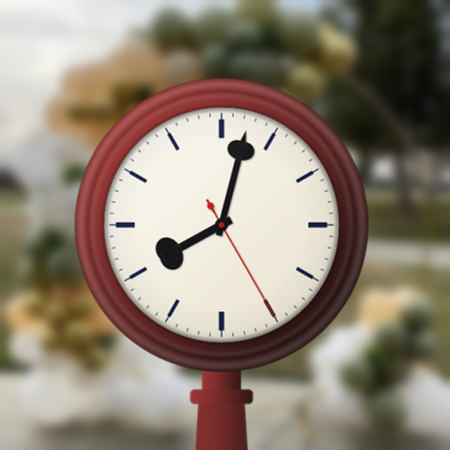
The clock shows 8:02:25
